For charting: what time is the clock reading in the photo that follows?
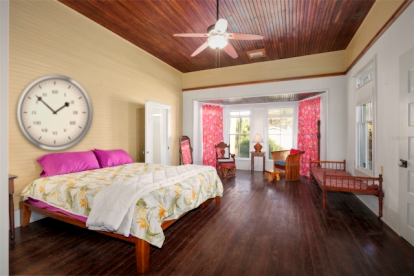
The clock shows 1:52
